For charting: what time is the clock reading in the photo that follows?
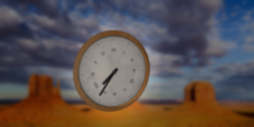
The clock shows 7:36
